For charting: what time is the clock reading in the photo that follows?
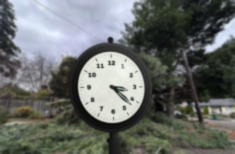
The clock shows 3:22
